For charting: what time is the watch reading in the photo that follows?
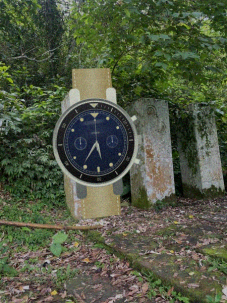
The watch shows 5:36
